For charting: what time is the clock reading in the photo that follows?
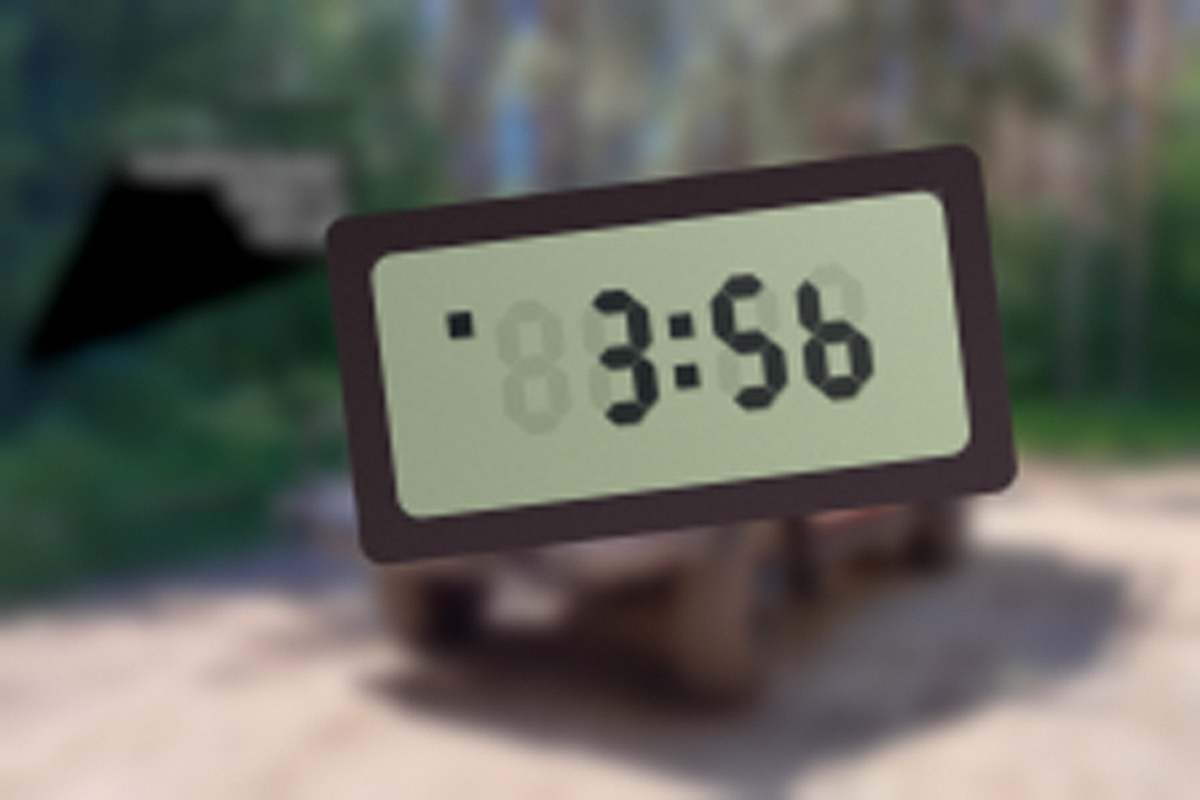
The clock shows 3:56
